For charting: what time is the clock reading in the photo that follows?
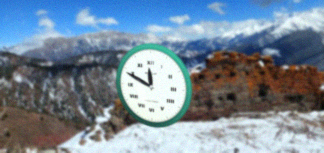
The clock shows 11:49
